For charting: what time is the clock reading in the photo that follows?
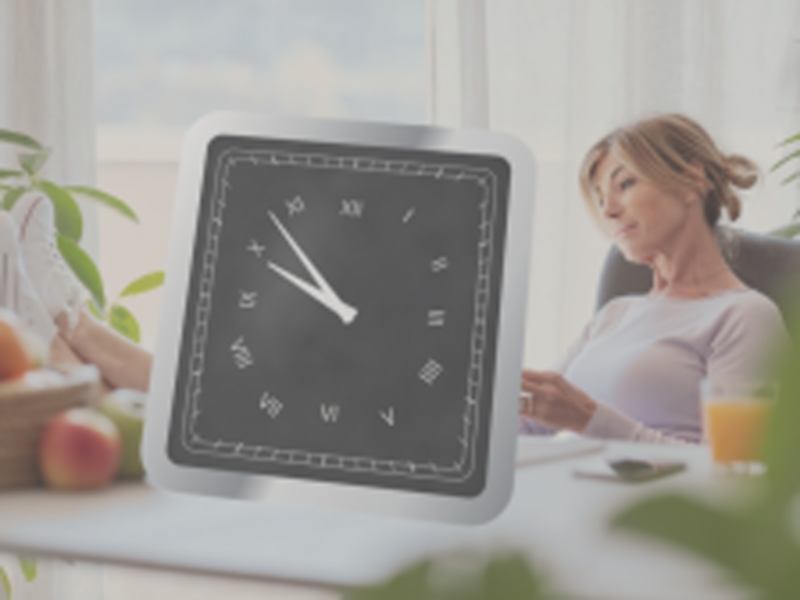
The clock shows 9:53
